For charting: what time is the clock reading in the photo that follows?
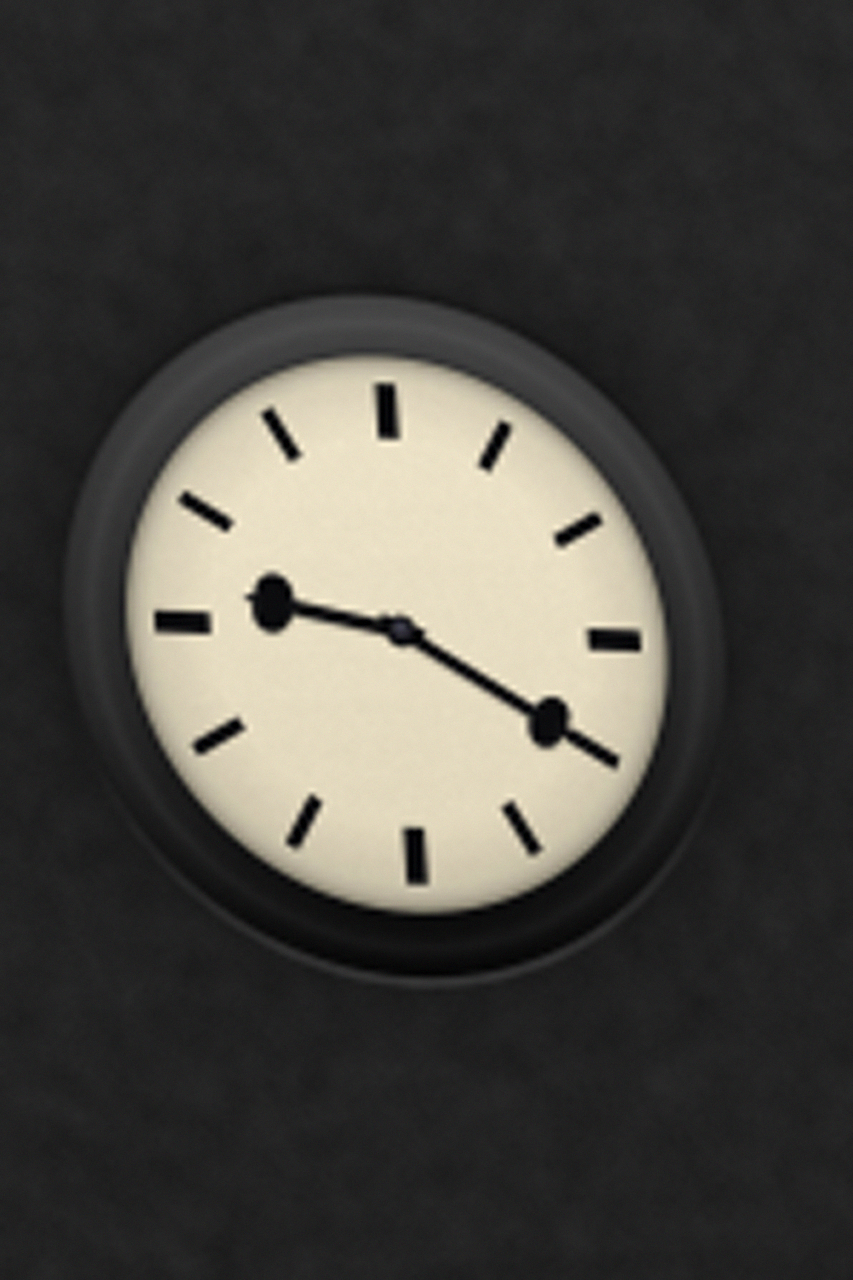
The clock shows 9:20
